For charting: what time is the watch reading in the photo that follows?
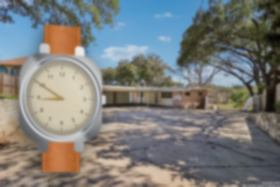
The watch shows 8:50
